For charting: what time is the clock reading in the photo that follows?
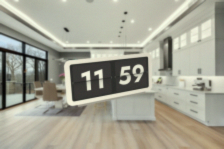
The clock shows 11:59
